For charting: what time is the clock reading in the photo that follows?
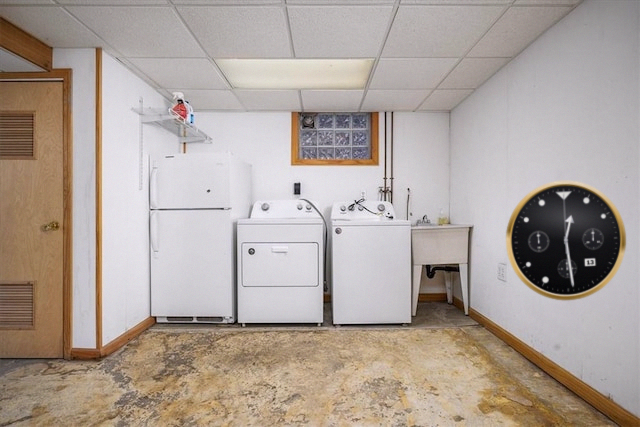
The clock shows 12:29
